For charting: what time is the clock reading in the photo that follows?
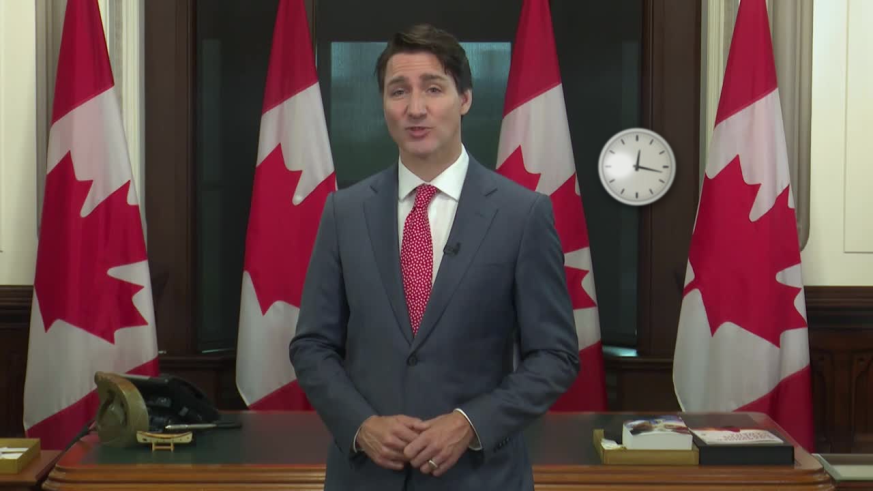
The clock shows 12:17
